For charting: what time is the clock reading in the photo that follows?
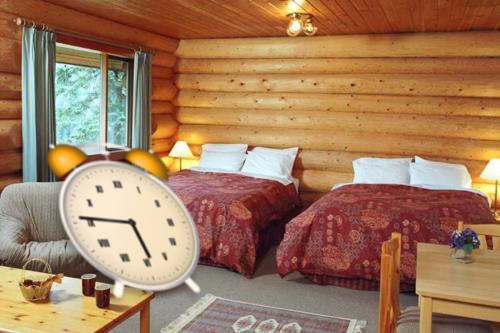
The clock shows 5:46
